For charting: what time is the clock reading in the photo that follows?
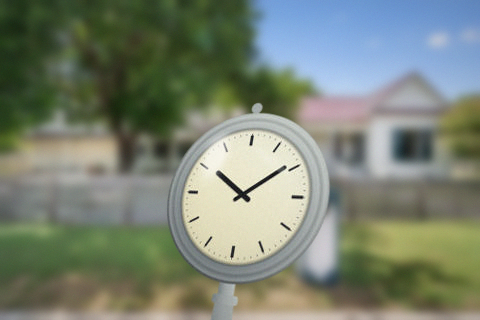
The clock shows 10:09
